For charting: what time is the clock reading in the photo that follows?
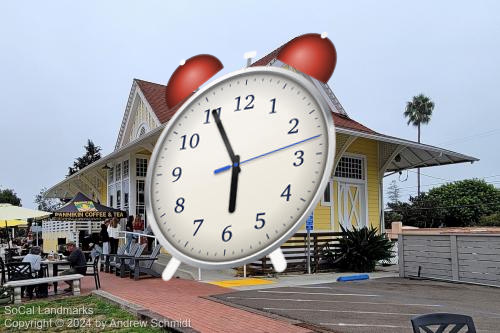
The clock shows 5:55:13
